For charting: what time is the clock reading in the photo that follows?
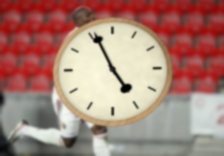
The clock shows 4:56
